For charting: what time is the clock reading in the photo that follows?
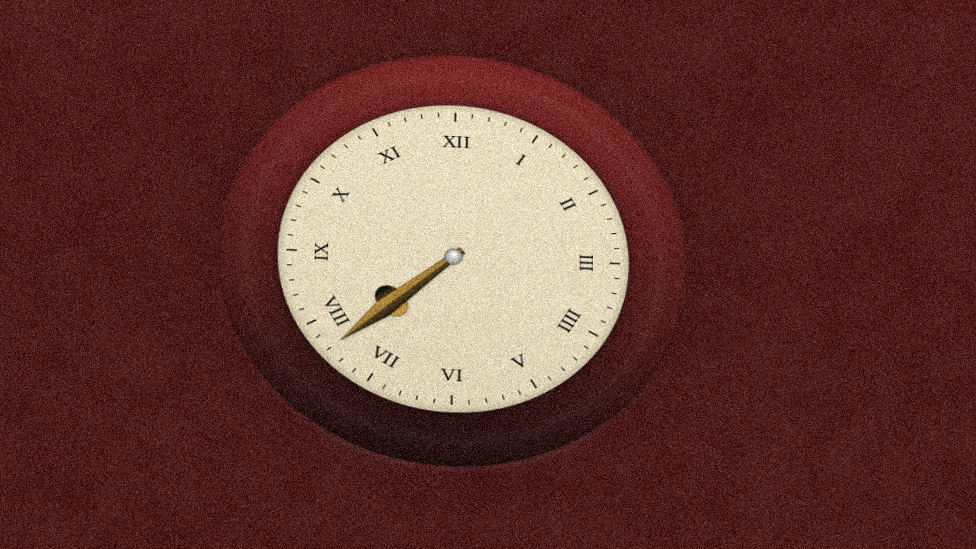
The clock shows 7:38
